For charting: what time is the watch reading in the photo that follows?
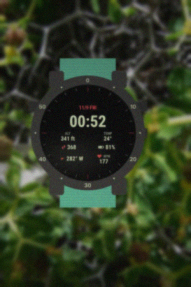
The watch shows 0:52
